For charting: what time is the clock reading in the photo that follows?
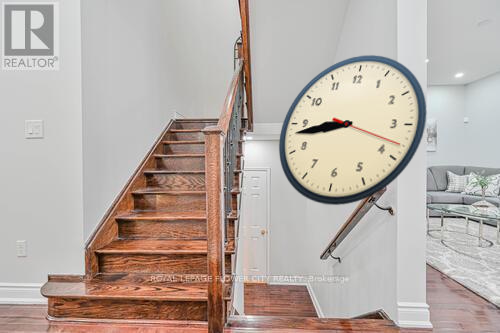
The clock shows 8:43:18
